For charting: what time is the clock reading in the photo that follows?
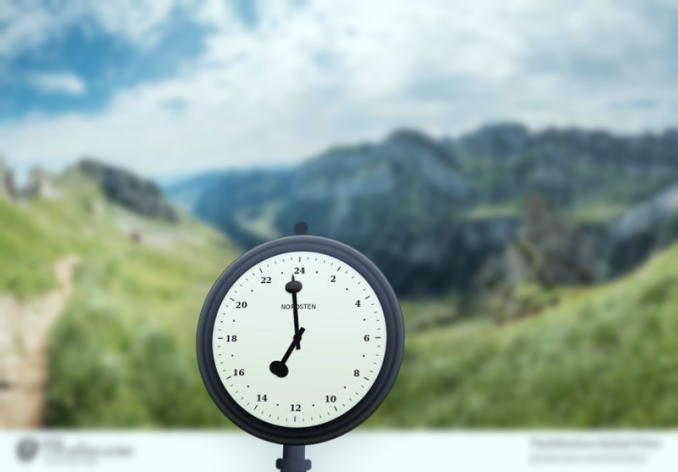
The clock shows 13:59
